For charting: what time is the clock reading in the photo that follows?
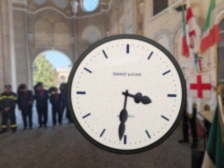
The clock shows 3:31
